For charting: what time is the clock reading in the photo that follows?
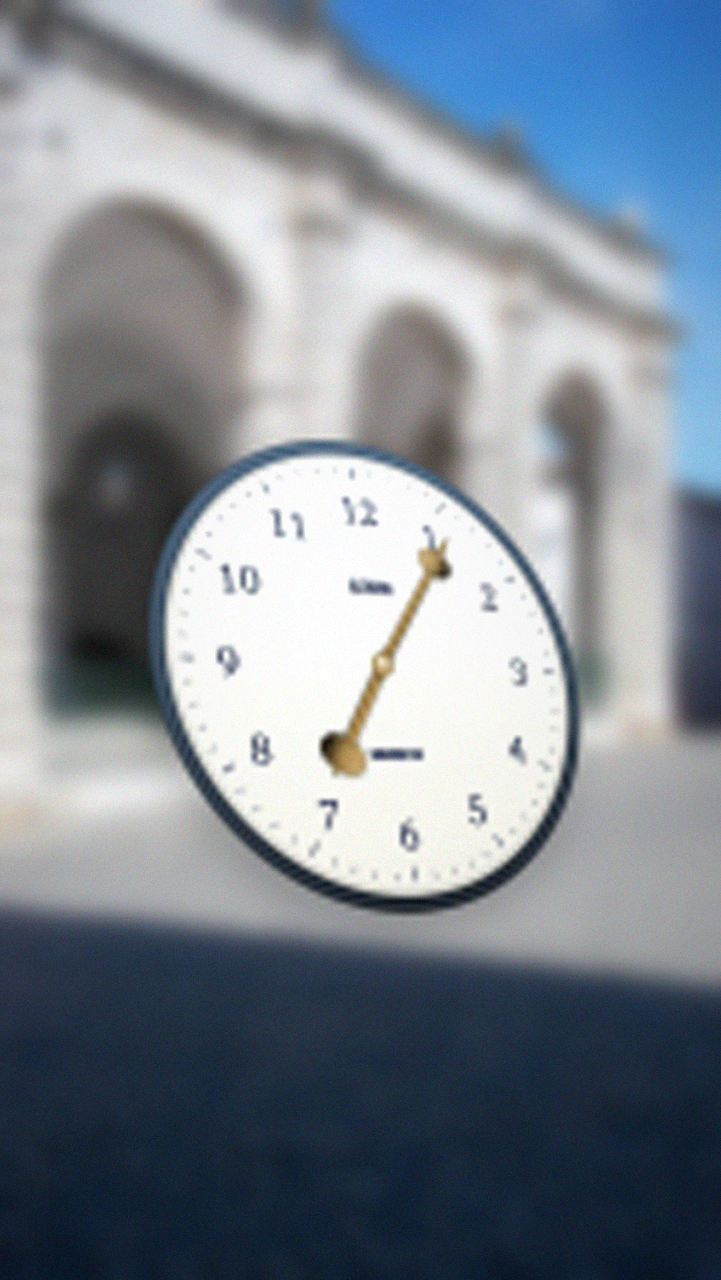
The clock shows 7:06
